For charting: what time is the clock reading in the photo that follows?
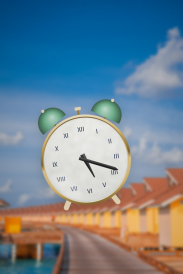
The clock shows 5:19
